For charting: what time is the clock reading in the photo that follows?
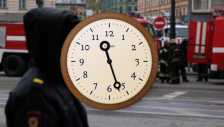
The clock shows 11:27
